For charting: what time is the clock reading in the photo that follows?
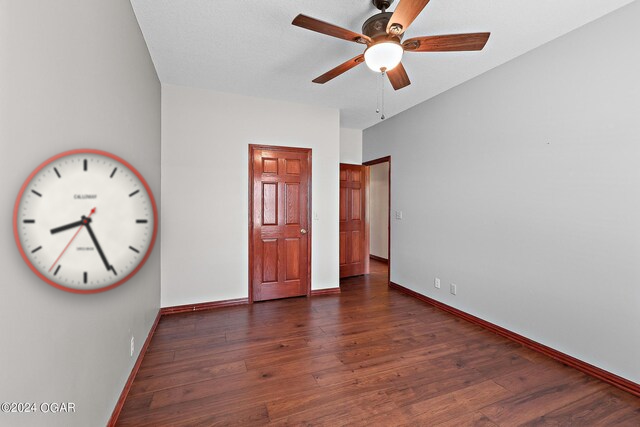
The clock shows 8:25:36
